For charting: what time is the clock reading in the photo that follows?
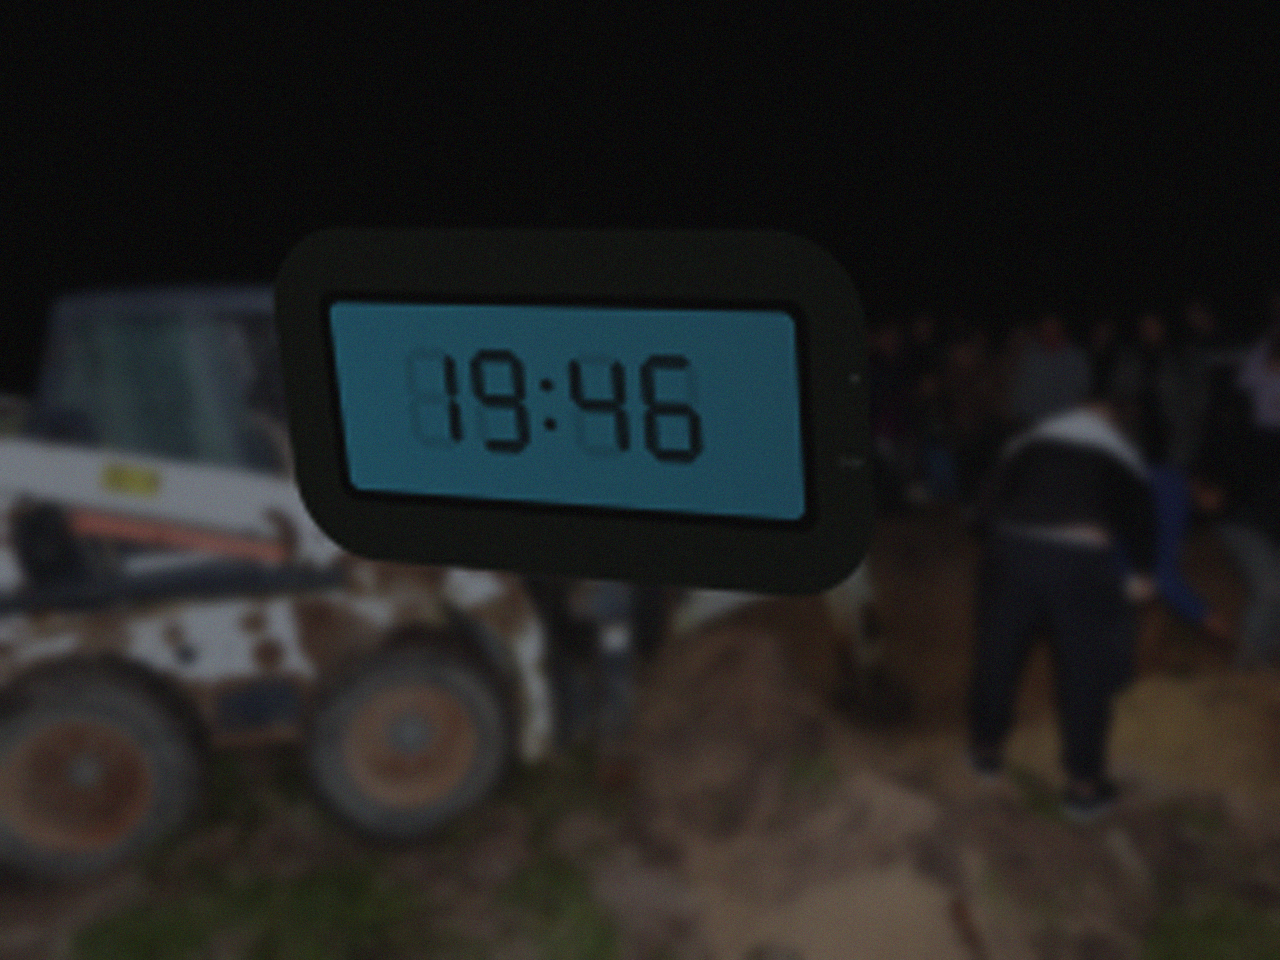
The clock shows 19:46
